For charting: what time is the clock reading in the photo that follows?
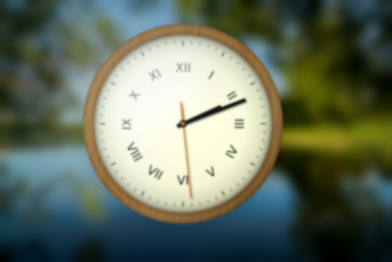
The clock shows 2:11:29
